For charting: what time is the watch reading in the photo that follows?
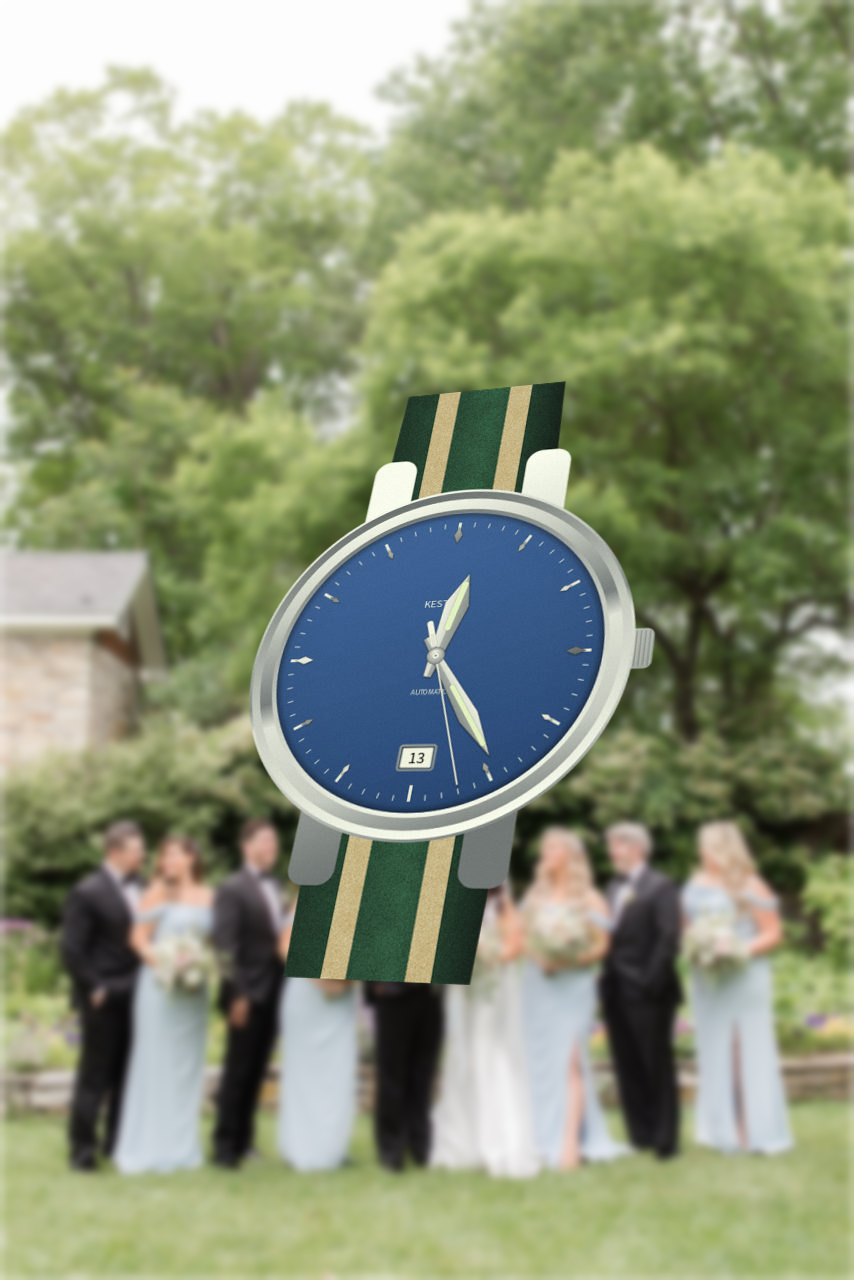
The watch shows 12:24:27
